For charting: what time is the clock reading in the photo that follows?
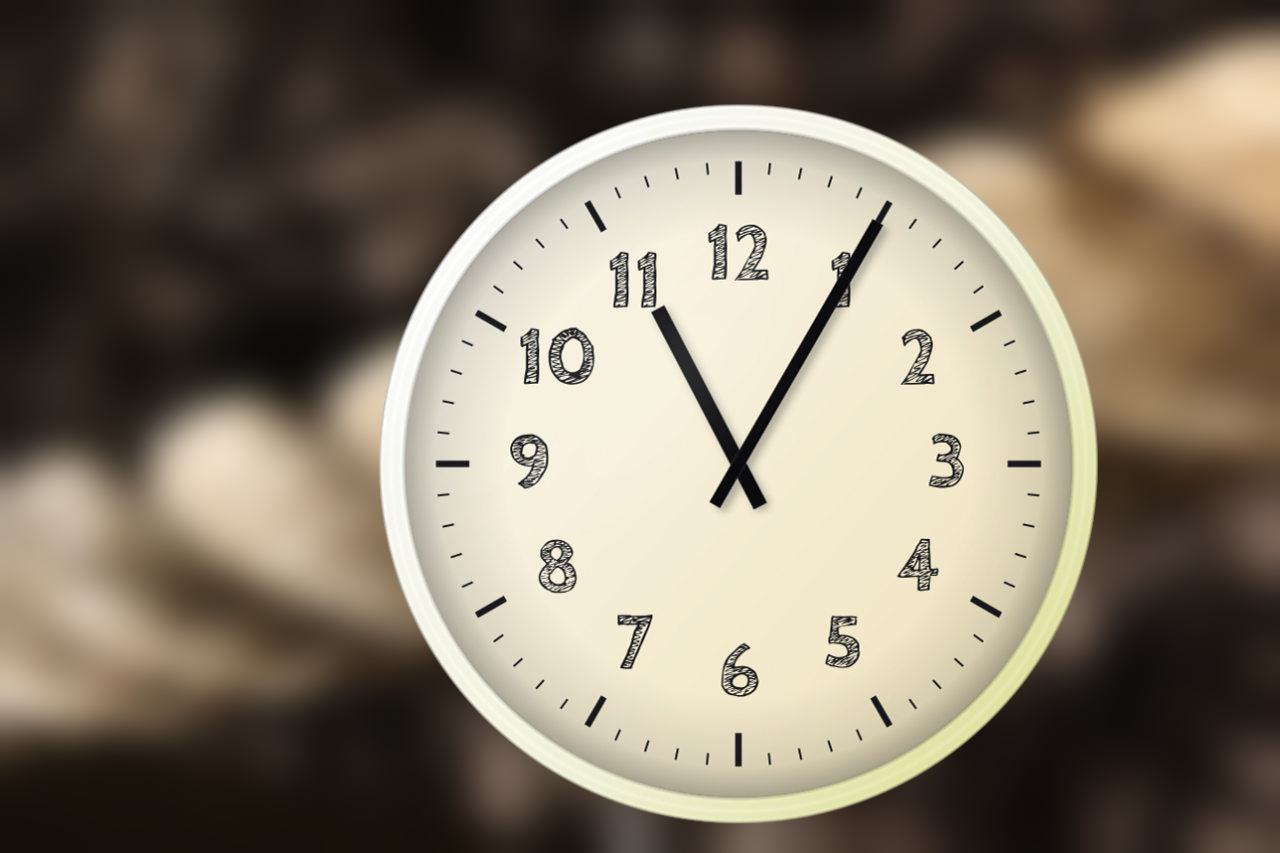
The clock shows 11:05
